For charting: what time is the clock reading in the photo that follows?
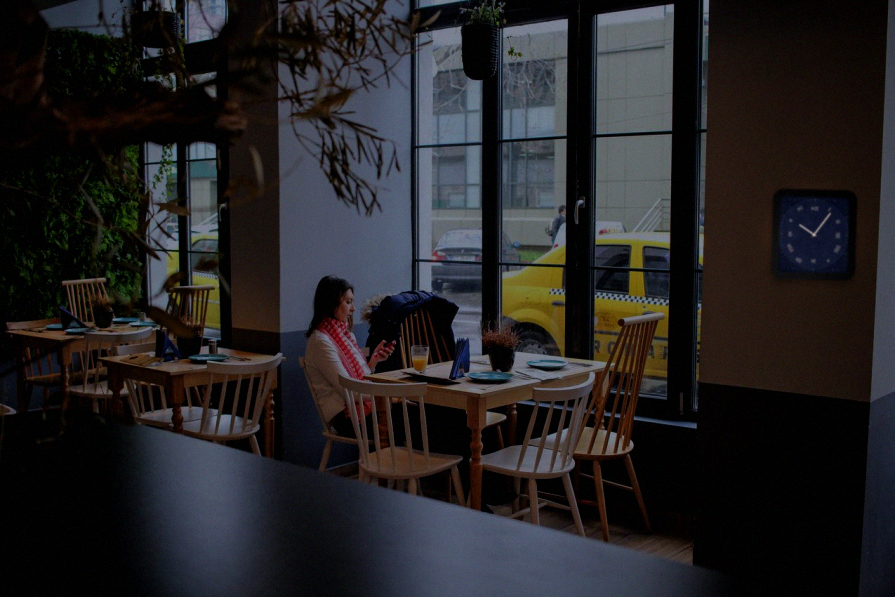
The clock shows 10:06
